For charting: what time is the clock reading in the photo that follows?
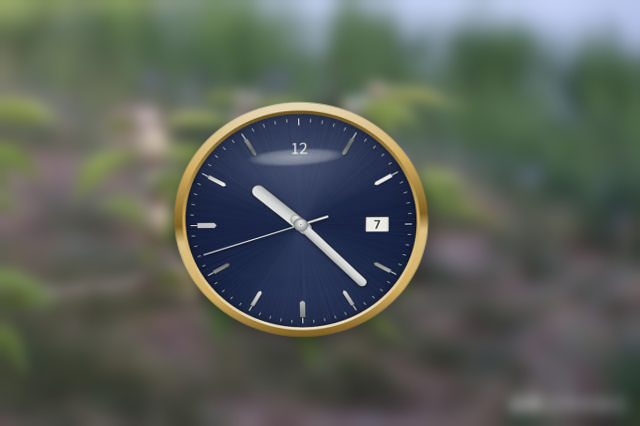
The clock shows 10:22:42
